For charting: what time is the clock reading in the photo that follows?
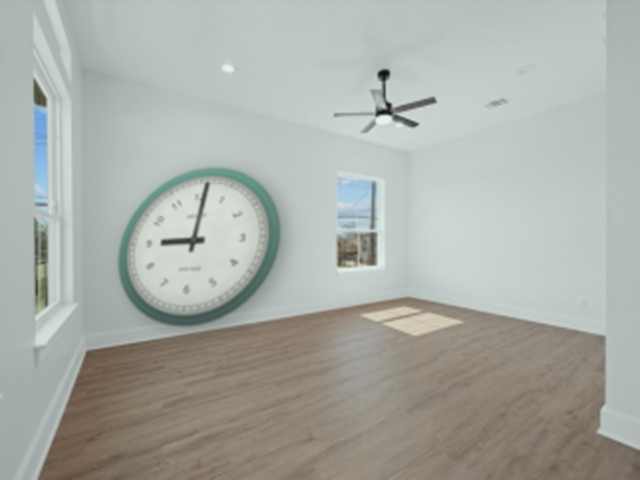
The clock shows 9:01
